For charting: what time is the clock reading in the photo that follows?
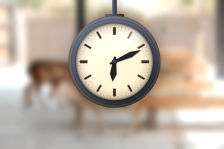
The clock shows 6:11
